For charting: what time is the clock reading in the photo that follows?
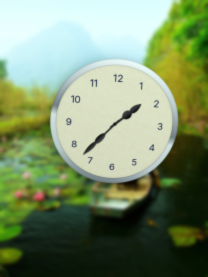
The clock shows 1:37
